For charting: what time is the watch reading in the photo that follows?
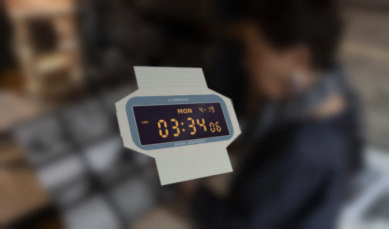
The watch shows 3:34:06
